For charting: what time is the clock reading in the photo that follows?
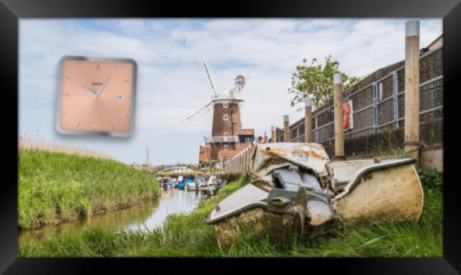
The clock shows 10:05
